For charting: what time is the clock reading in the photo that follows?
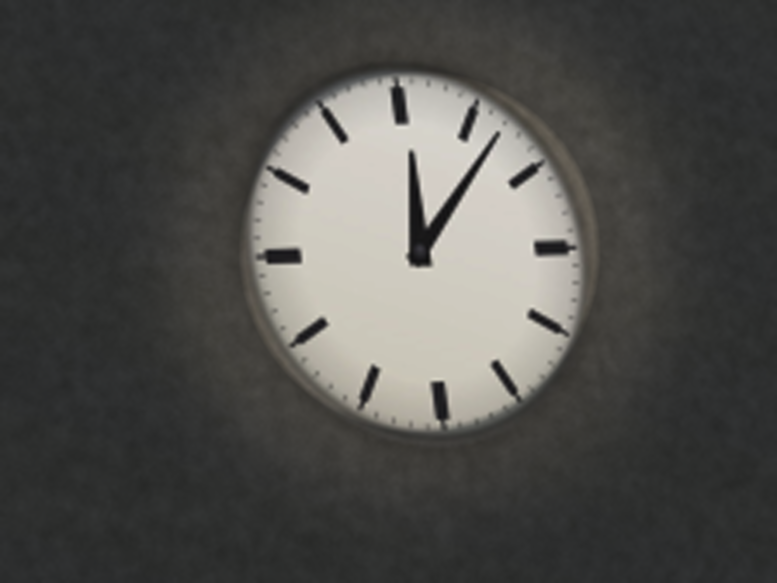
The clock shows 12:07
